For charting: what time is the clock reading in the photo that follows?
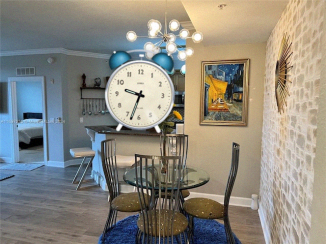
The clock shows 9:33
